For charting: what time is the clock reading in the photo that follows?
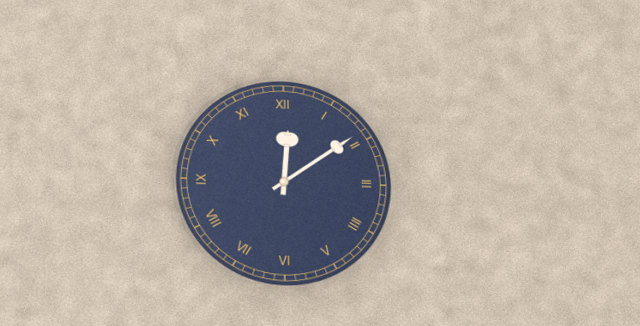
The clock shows 12:09
